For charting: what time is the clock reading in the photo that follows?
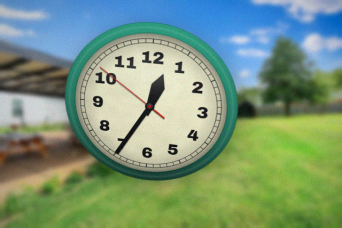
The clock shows 12:34:51
